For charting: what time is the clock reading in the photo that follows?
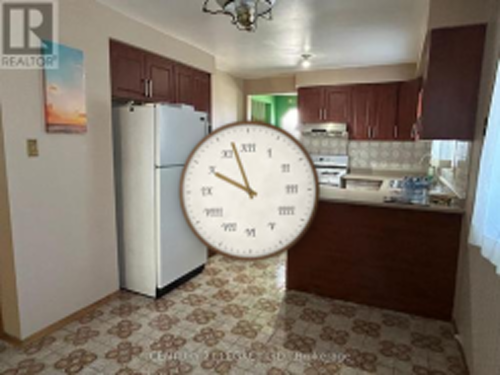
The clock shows 9:57
